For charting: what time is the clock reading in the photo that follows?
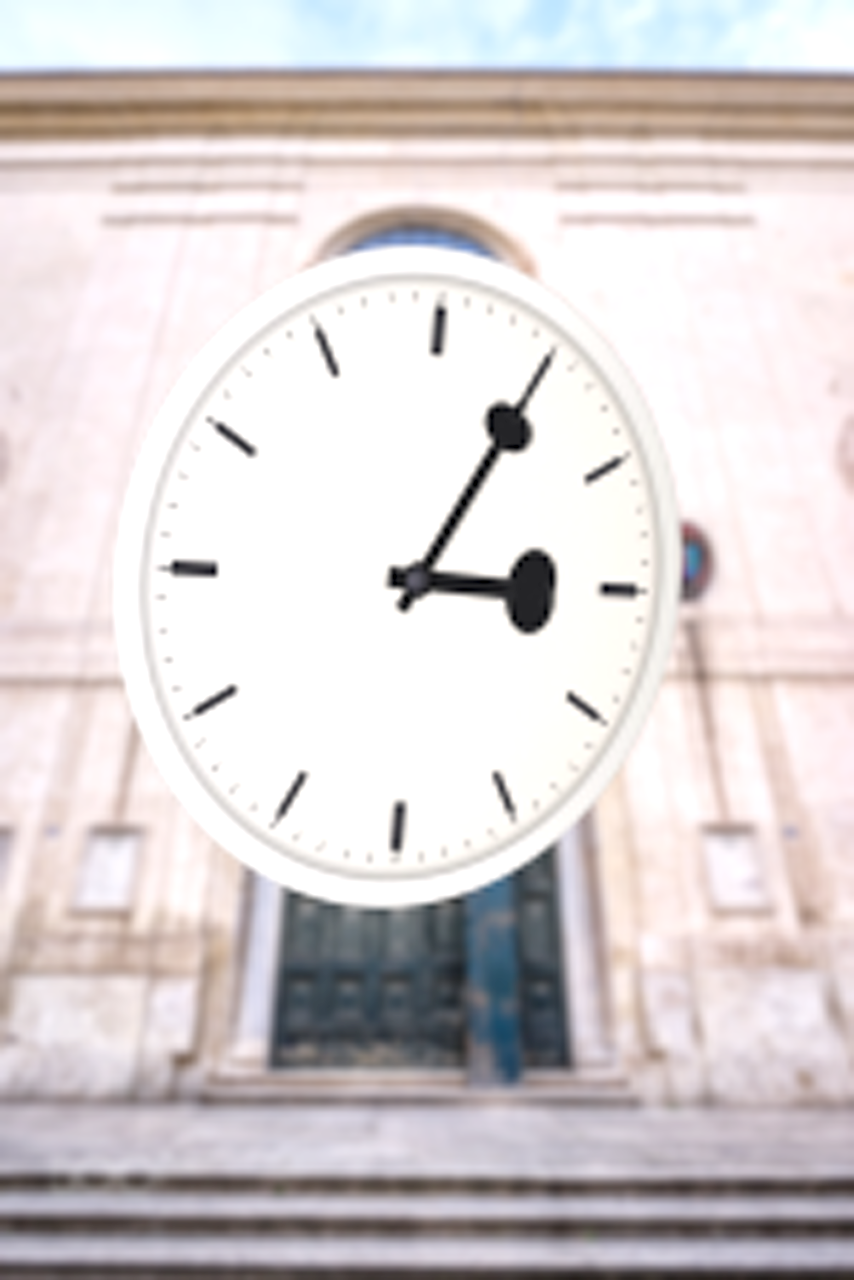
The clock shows 3:05
